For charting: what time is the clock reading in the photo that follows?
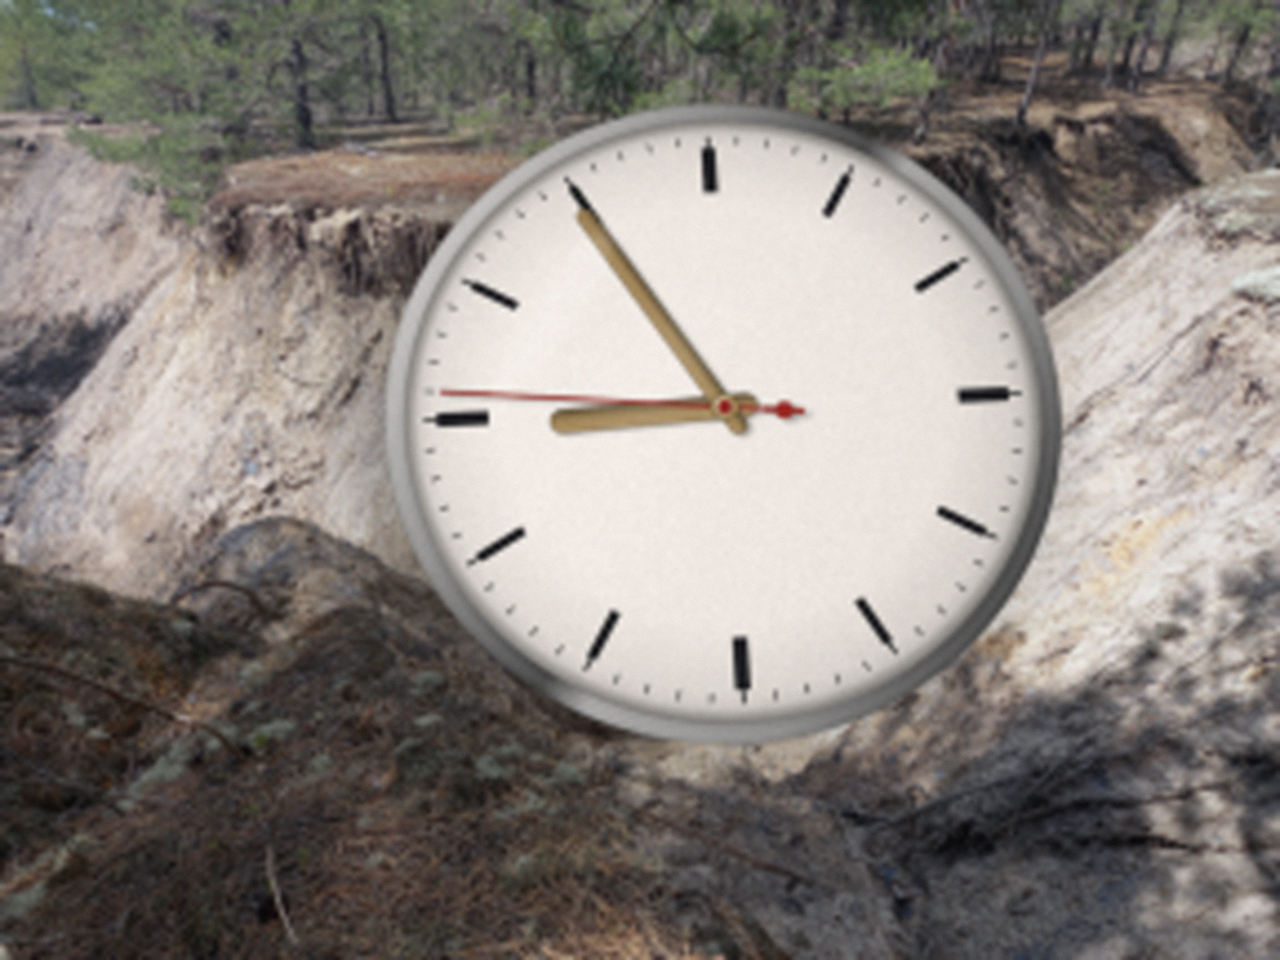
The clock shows 8:54:46
